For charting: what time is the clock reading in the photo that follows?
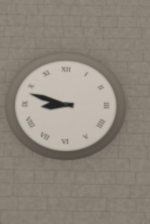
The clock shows 8:48
